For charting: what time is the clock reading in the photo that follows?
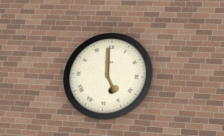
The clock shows 4:59
